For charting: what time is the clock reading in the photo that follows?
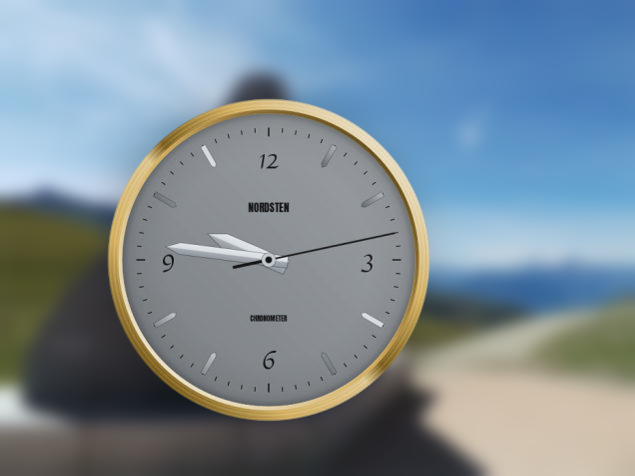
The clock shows 9:46:13
